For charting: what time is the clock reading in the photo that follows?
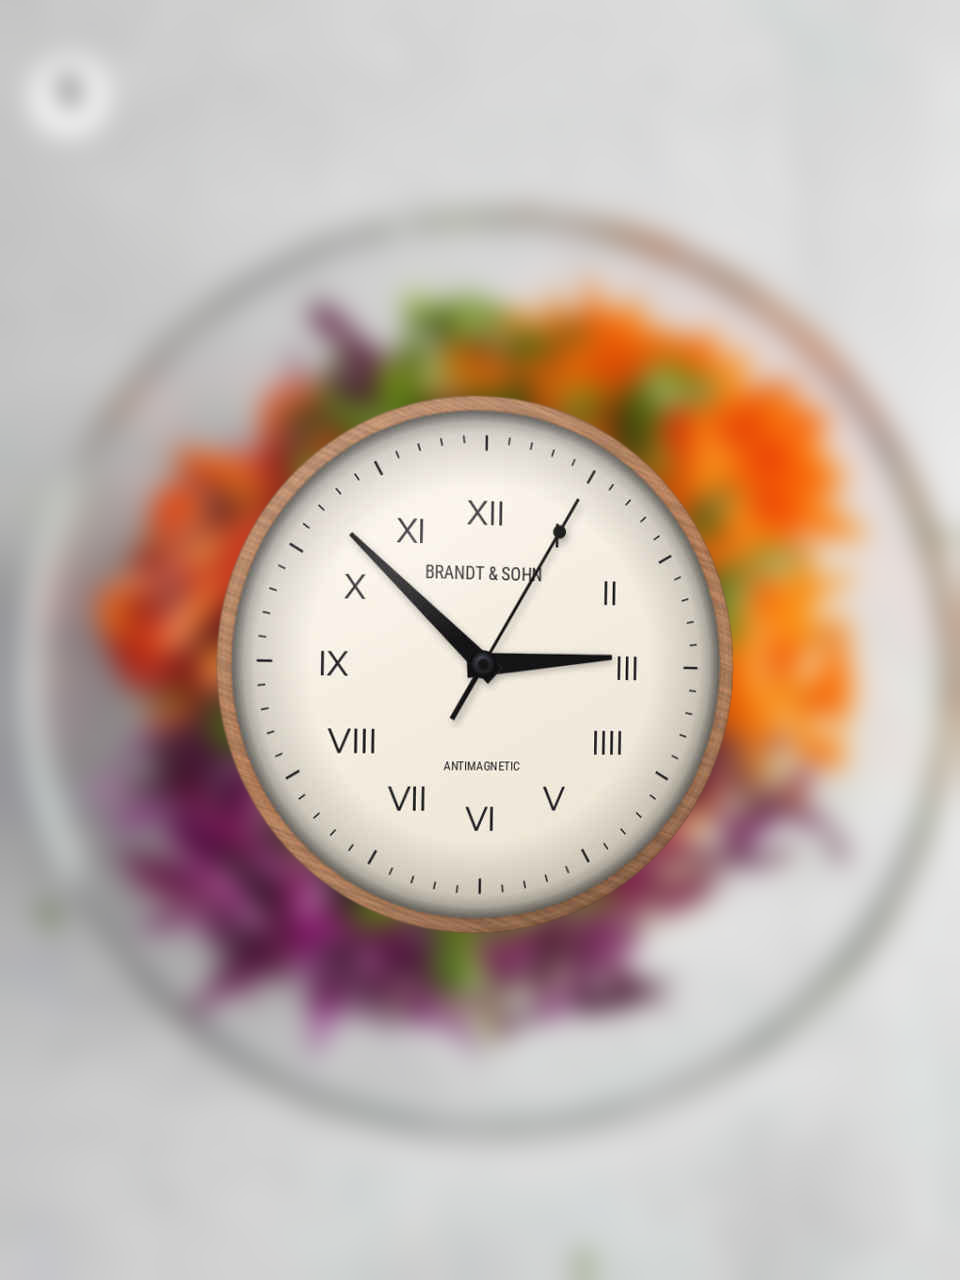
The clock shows 2:52:05
